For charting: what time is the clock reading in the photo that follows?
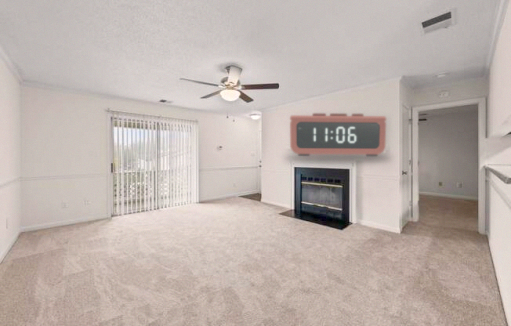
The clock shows 11:06
